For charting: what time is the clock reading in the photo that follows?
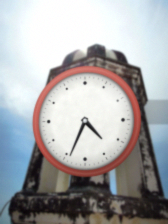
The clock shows 4:34
